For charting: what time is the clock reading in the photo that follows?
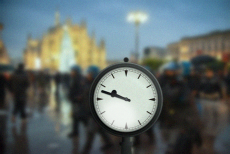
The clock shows 9:48
